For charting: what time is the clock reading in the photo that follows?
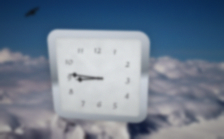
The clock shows 8:46
